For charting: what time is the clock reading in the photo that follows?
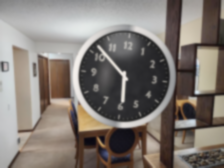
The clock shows 5:52
